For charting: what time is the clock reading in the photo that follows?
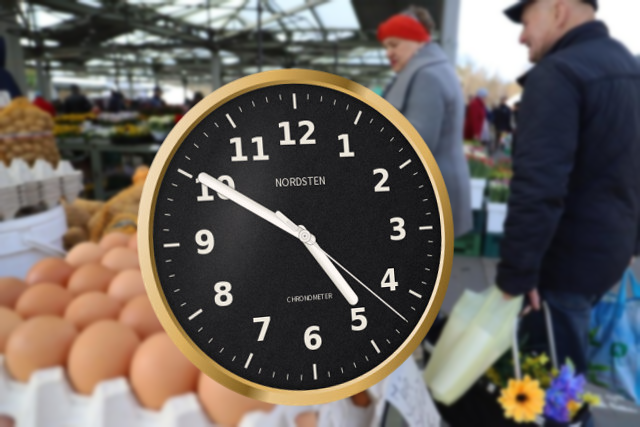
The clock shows 4:50:22
